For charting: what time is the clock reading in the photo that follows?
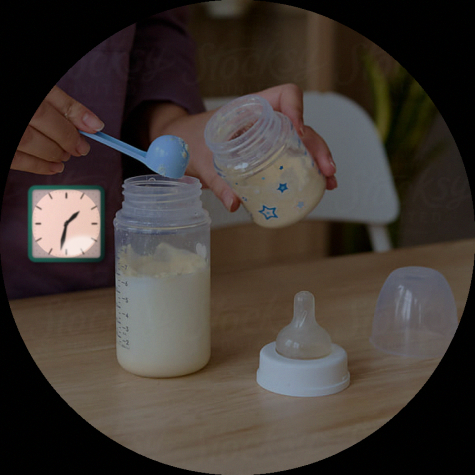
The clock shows 1:32
